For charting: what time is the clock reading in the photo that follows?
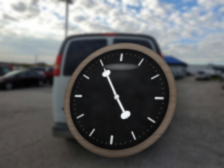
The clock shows 4:55
